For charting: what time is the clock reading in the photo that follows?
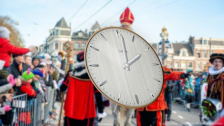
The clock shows 2:01
